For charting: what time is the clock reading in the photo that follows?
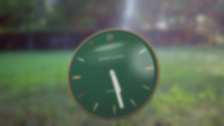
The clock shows 5:28
